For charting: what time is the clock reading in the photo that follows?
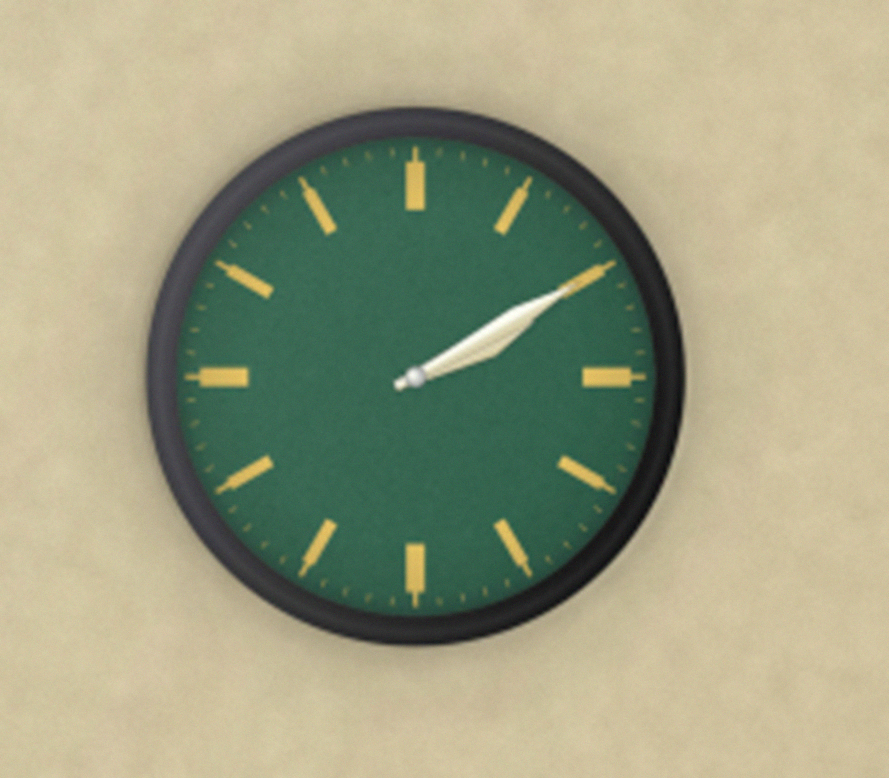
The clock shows 2:10
